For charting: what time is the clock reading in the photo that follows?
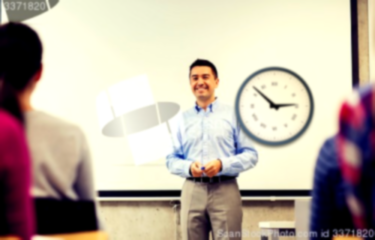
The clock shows 2:52
